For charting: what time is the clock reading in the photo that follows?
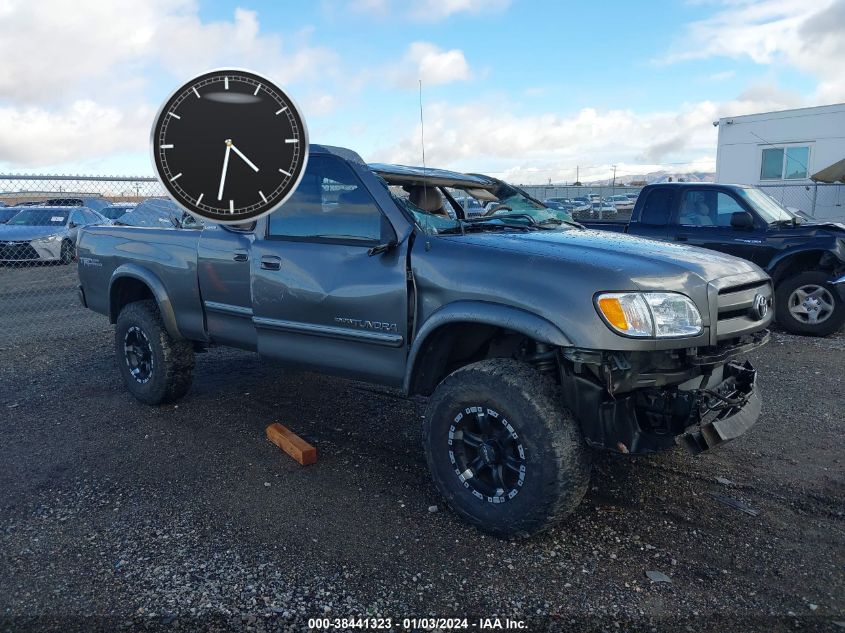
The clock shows 4:32
